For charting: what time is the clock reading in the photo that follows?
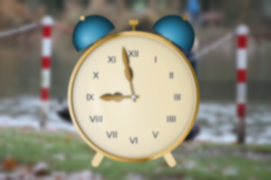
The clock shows 8:58
